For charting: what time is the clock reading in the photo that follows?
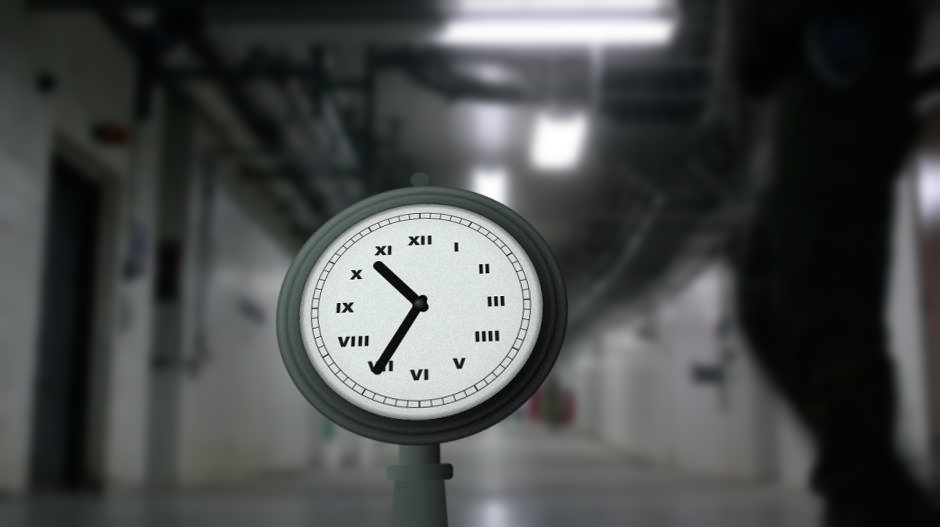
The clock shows 10:35
